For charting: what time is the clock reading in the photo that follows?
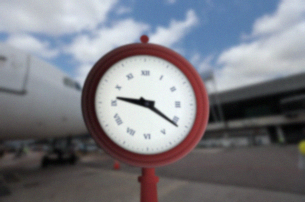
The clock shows 9:21
